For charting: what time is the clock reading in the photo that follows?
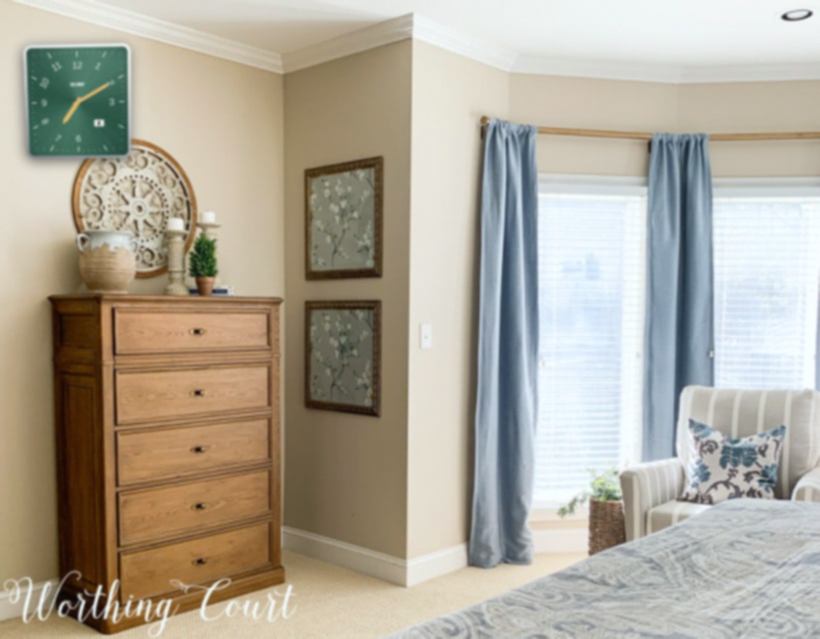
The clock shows 7:10
